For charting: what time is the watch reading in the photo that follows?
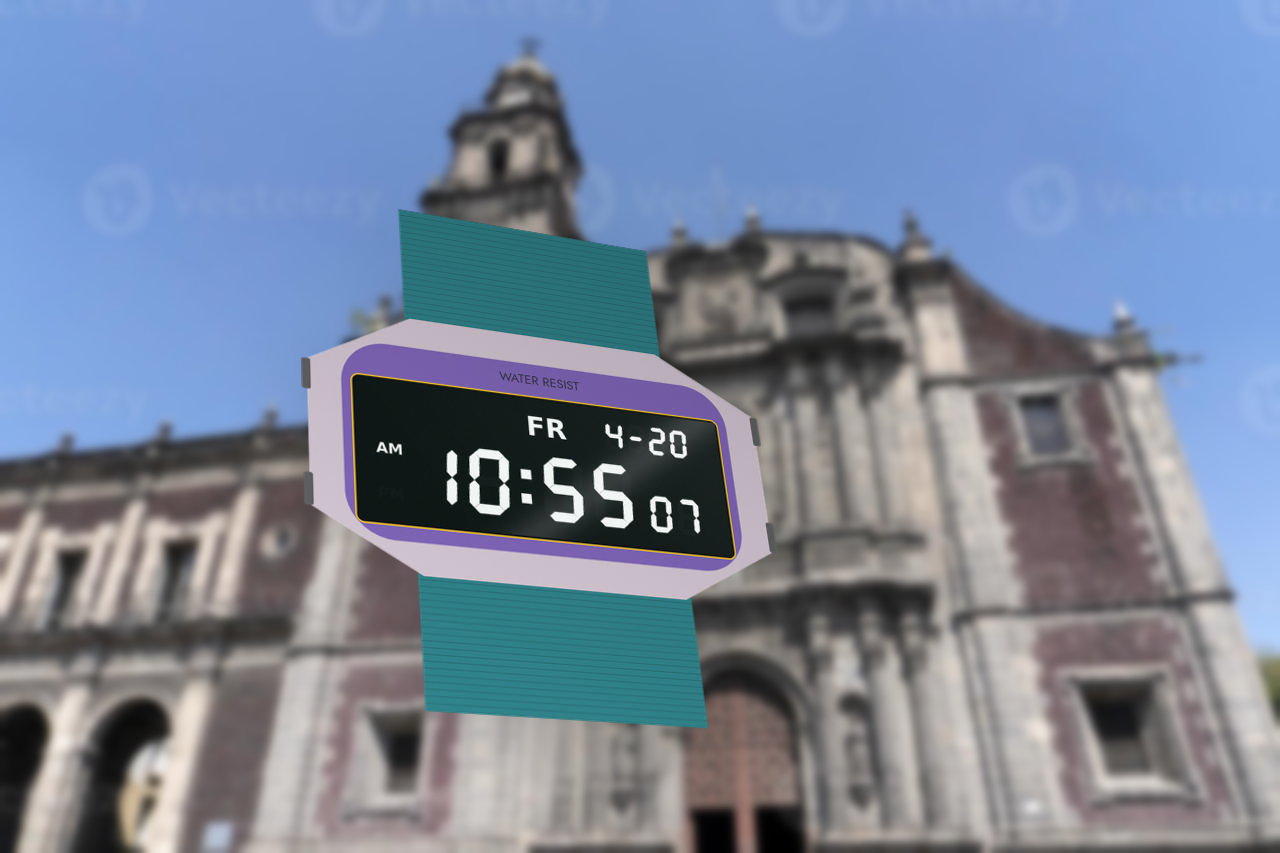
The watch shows 10:55:07
